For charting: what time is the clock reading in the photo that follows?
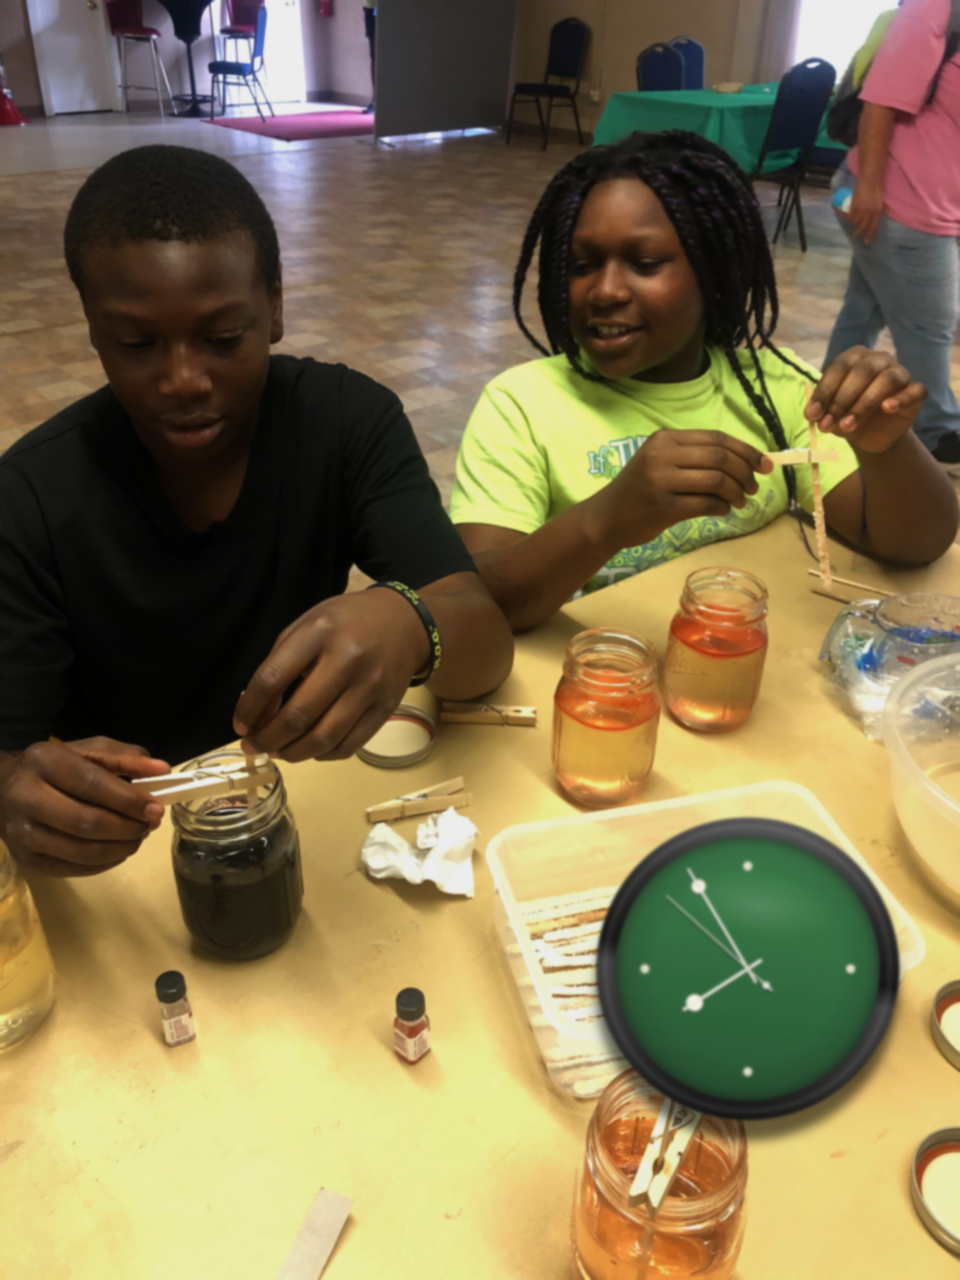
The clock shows 7:54:52
